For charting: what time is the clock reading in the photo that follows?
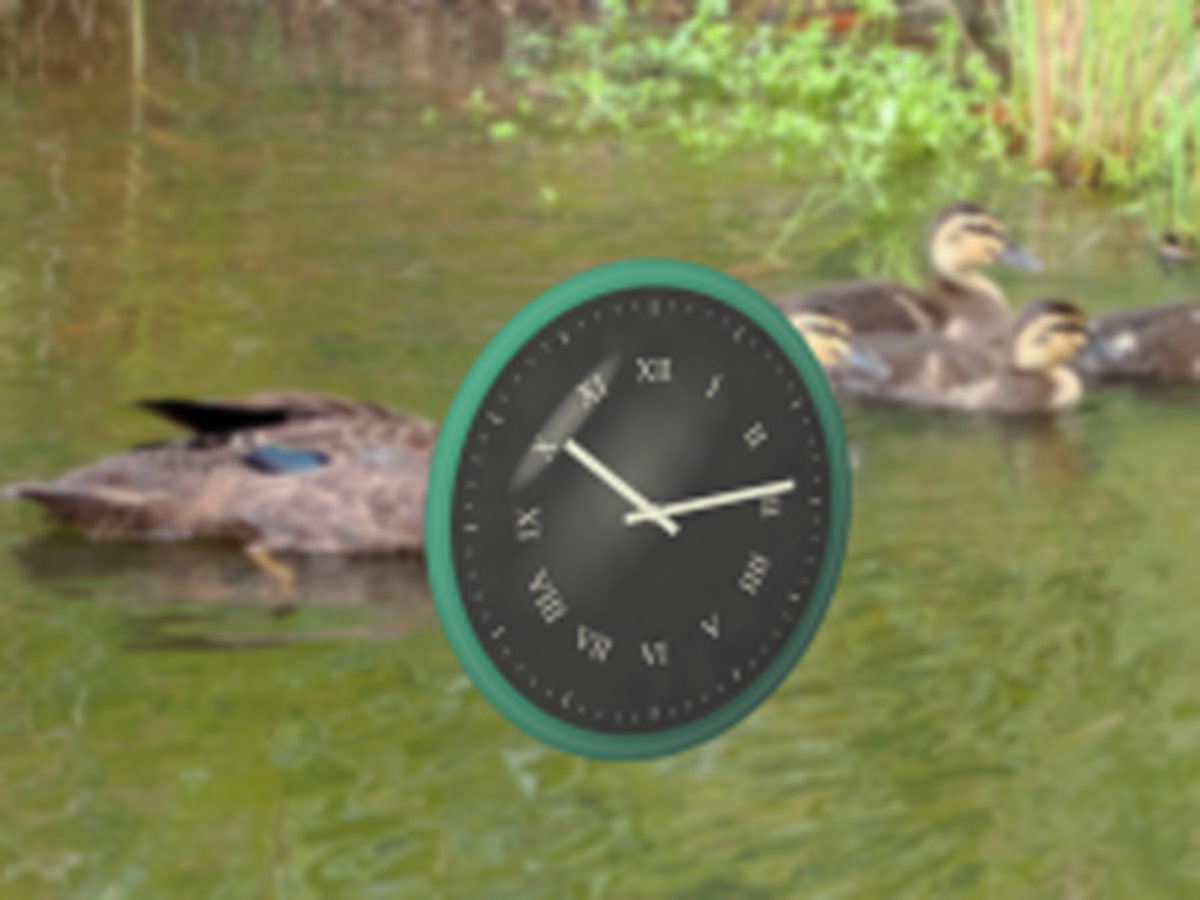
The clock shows 10:14
